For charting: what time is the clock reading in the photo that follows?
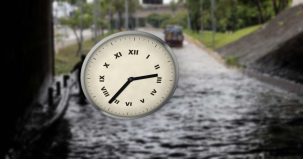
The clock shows 2:36
